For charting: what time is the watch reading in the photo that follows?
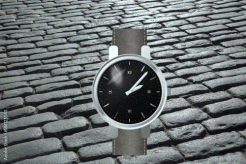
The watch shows 2:07
